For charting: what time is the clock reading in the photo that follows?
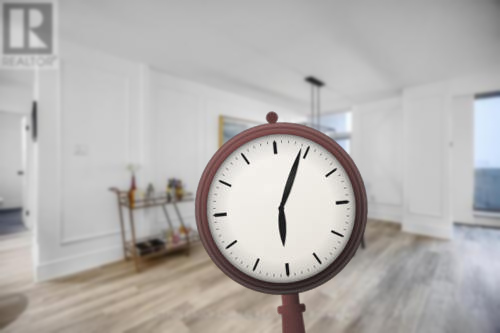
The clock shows 6:04
